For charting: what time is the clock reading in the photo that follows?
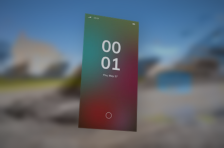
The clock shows 0:01
